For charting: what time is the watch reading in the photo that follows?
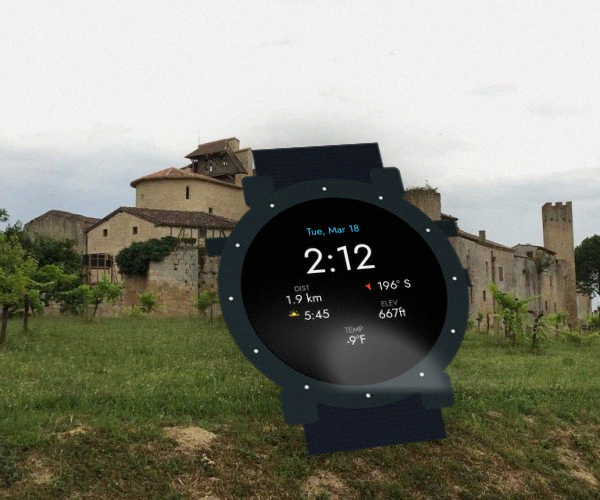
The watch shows 2:12
